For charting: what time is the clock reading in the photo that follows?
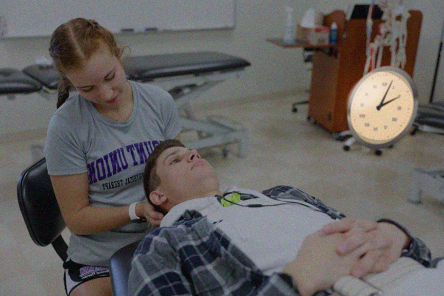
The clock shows 2:03
